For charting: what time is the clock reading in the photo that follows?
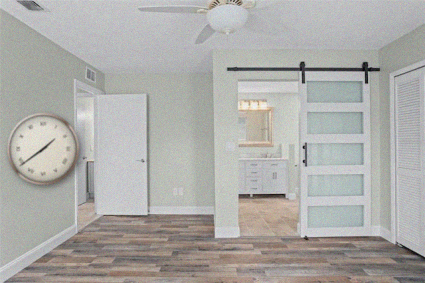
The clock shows 1:39
